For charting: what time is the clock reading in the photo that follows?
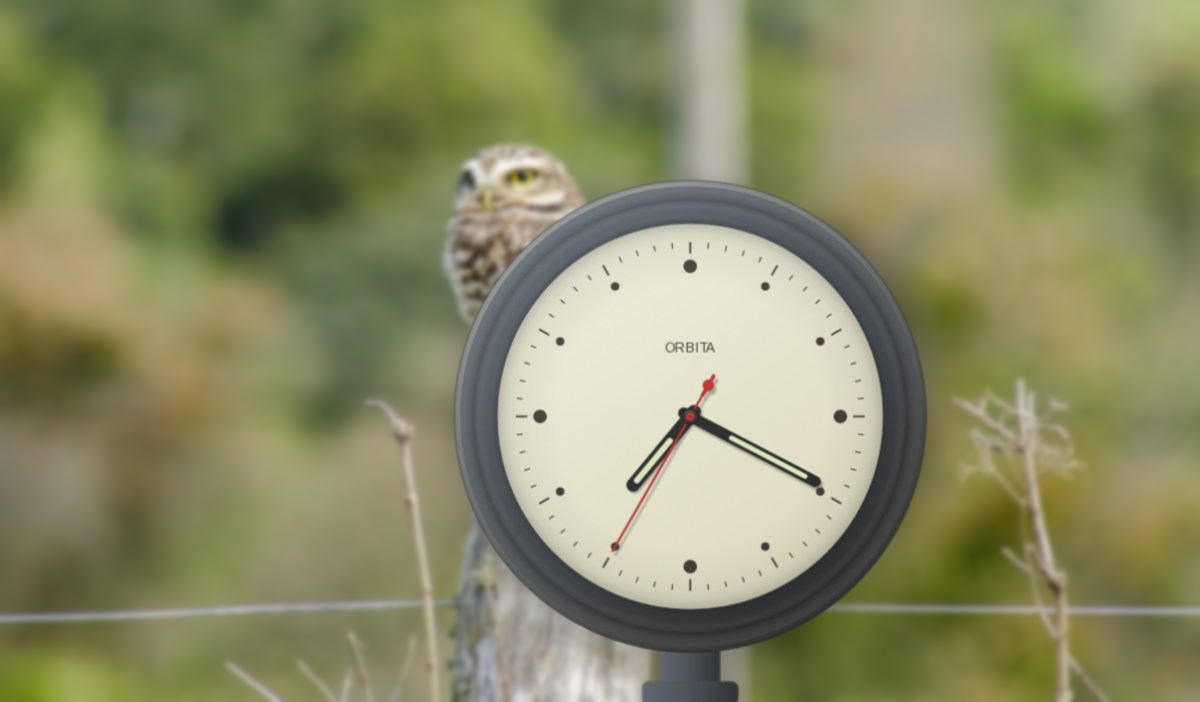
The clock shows 7:19:35
